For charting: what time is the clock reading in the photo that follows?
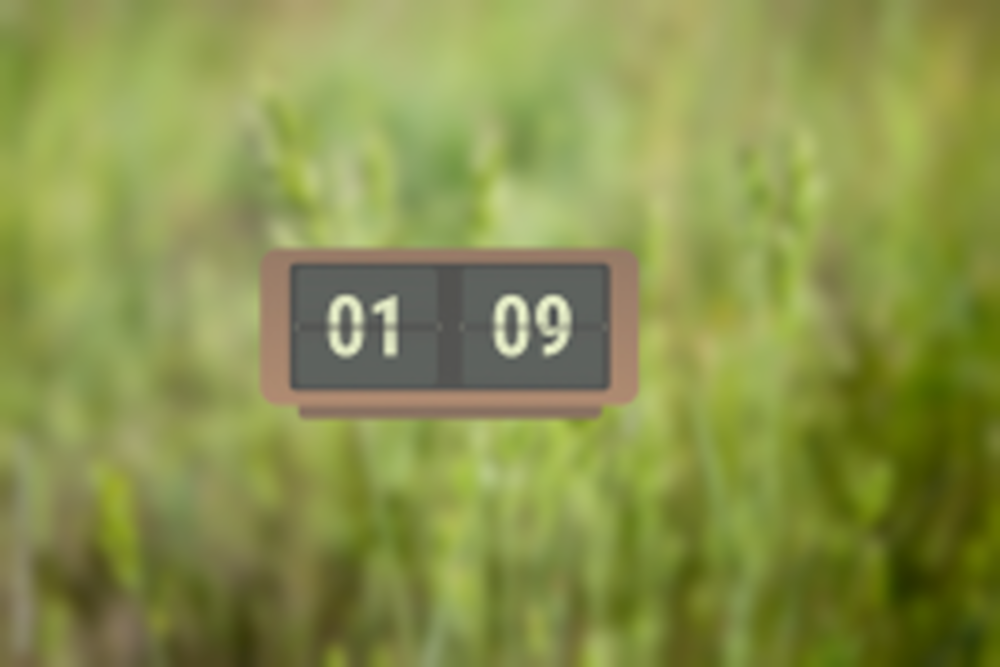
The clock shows 1:09
